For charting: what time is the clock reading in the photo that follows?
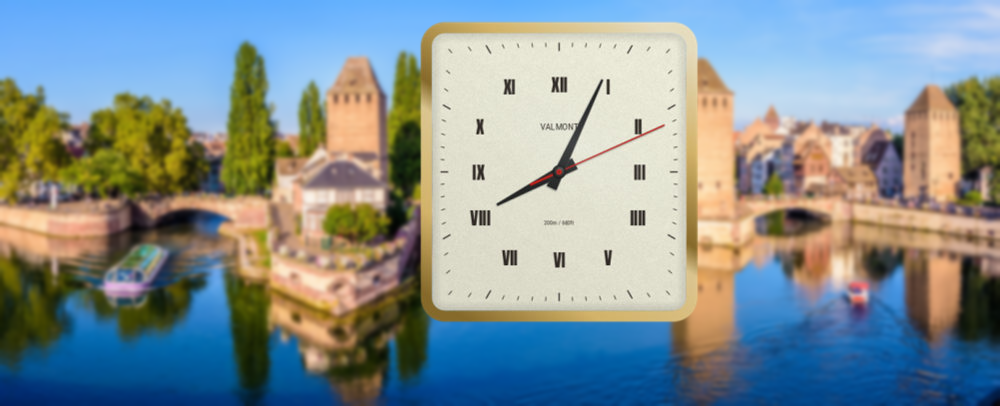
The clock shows 8:04:11
